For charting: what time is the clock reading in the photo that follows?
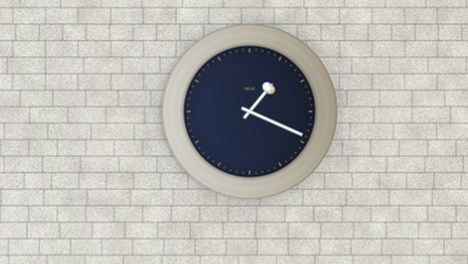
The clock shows 1:19
